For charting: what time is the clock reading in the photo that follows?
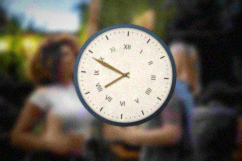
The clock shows 7:49
